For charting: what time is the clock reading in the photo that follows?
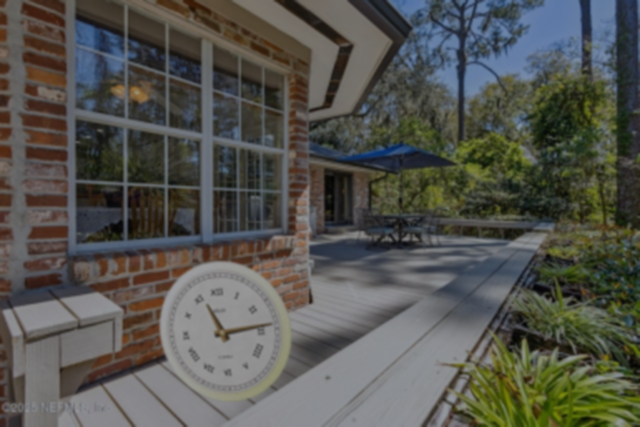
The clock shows 11:14
